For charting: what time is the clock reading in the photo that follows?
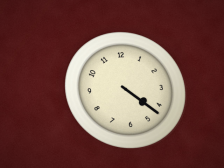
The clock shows 4:22
